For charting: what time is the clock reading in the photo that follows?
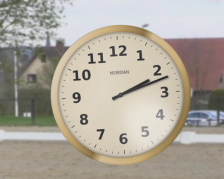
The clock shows 2:12
